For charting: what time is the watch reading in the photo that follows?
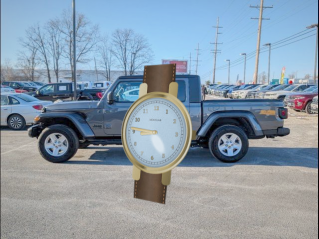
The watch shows 8:46
